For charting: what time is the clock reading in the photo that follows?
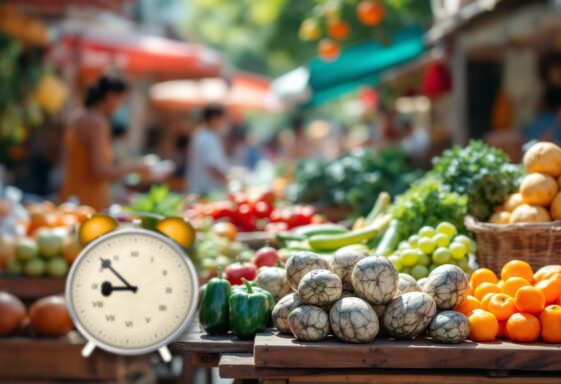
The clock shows 8:52
